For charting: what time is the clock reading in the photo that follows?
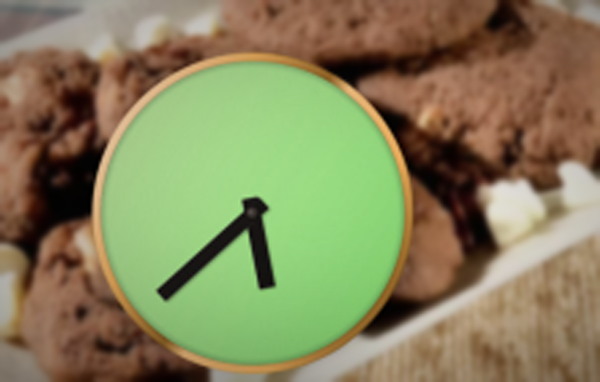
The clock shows 5:38
